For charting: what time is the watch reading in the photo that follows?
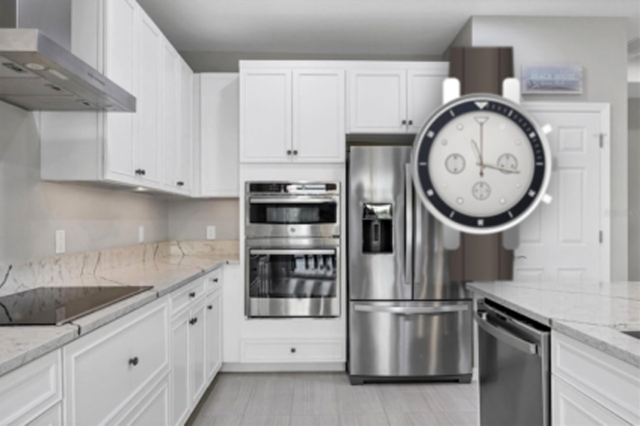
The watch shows 11:17
